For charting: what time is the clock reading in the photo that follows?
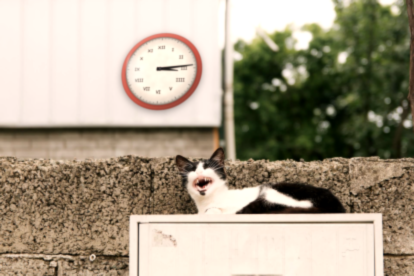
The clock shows 3:14
